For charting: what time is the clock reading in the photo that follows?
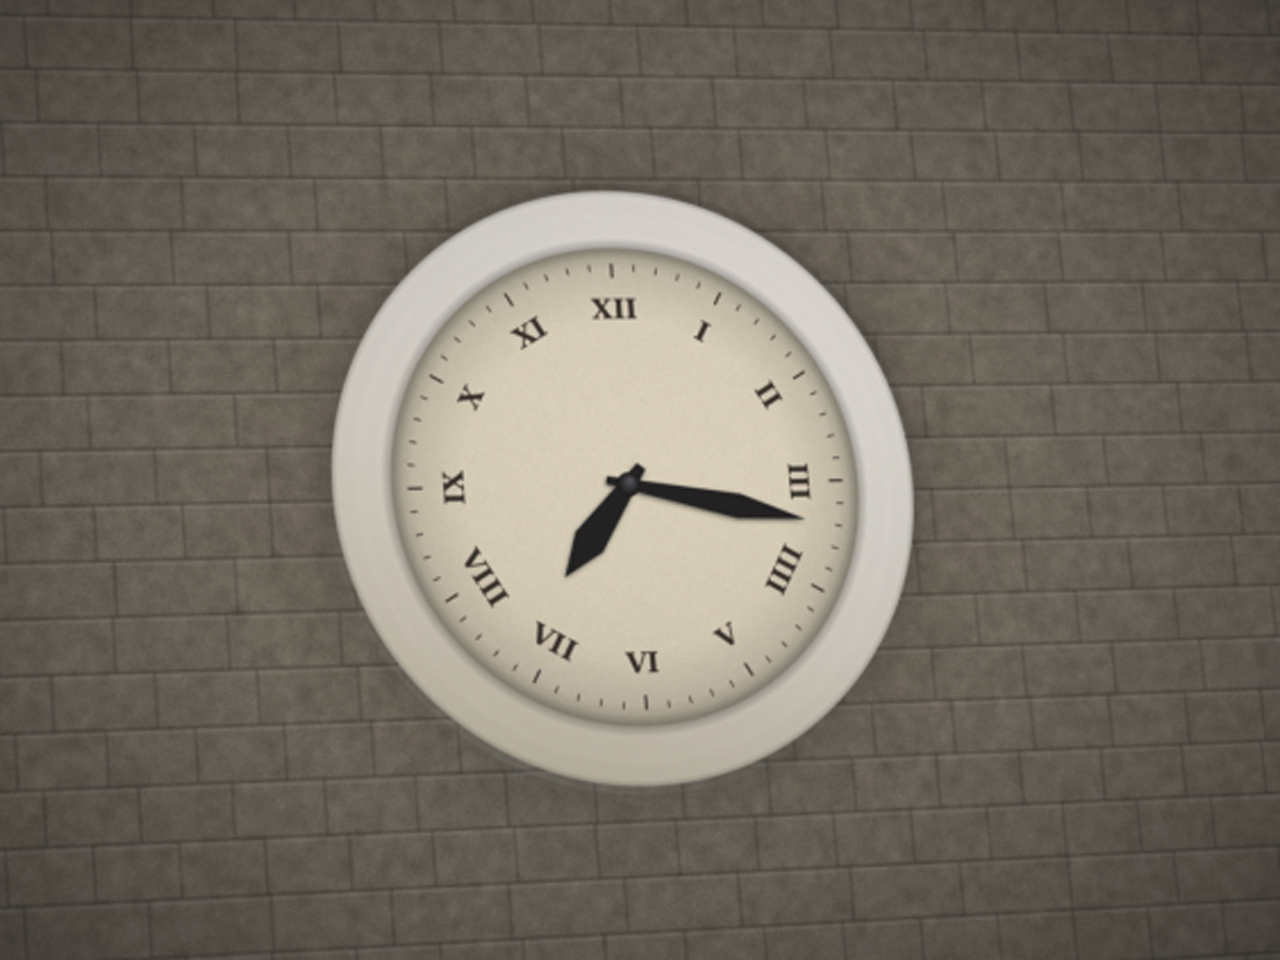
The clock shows 7:17
